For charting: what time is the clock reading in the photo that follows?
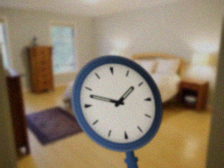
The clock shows 1:48
